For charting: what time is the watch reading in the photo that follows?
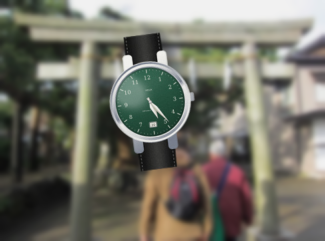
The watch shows 5:24
